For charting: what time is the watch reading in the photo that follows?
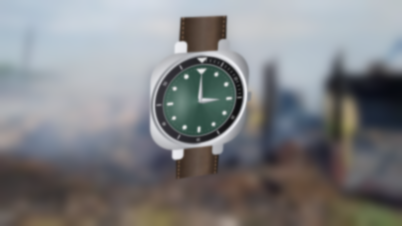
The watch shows 3:00
